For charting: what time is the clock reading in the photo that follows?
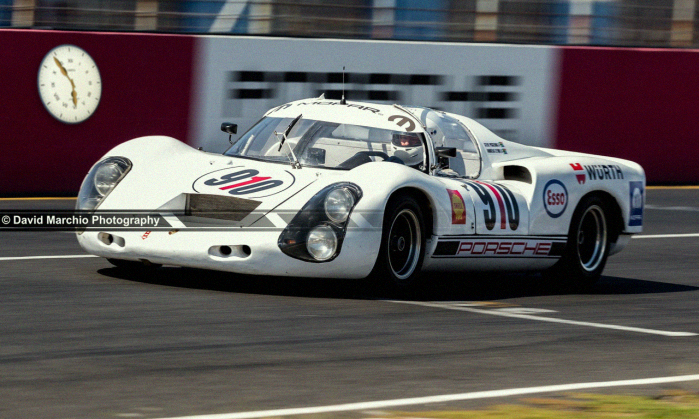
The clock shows 5:54
